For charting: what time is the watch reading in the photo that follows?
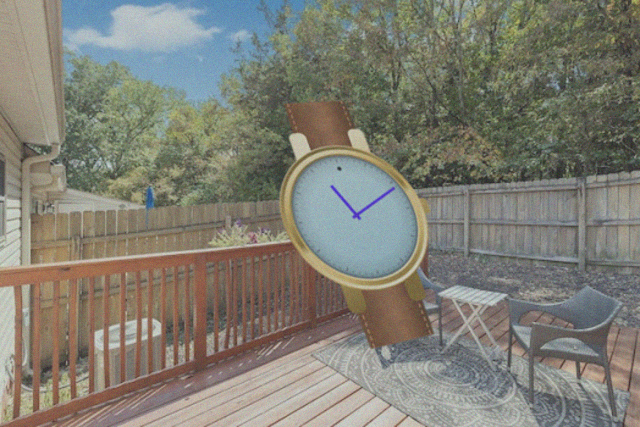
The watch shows 11:11
